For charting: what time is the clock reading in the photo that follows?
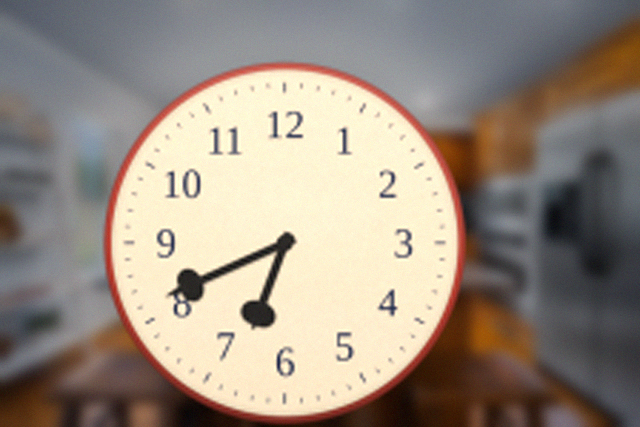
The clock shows 6:41
